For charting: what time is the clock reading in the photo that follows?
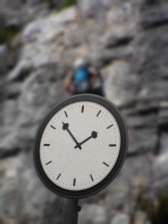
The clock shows 1:53
